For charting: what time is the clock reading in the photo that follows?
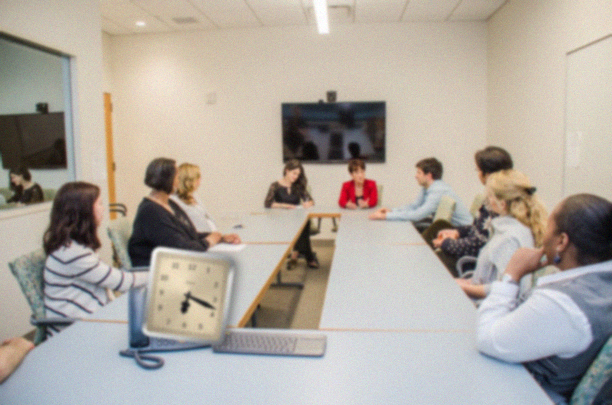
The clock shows 6:18
